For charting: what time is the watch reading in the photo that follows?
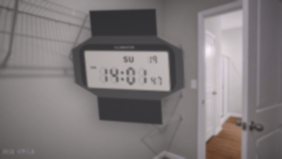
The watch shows 14:01
